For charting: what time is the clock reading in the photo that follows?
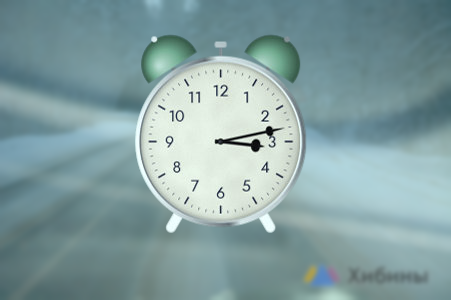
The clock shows 3:13
